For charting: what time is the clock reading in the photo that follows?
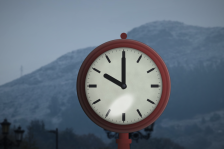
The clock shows 10:00
